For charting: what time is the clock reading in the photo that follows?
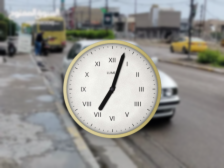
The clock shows 7:03
